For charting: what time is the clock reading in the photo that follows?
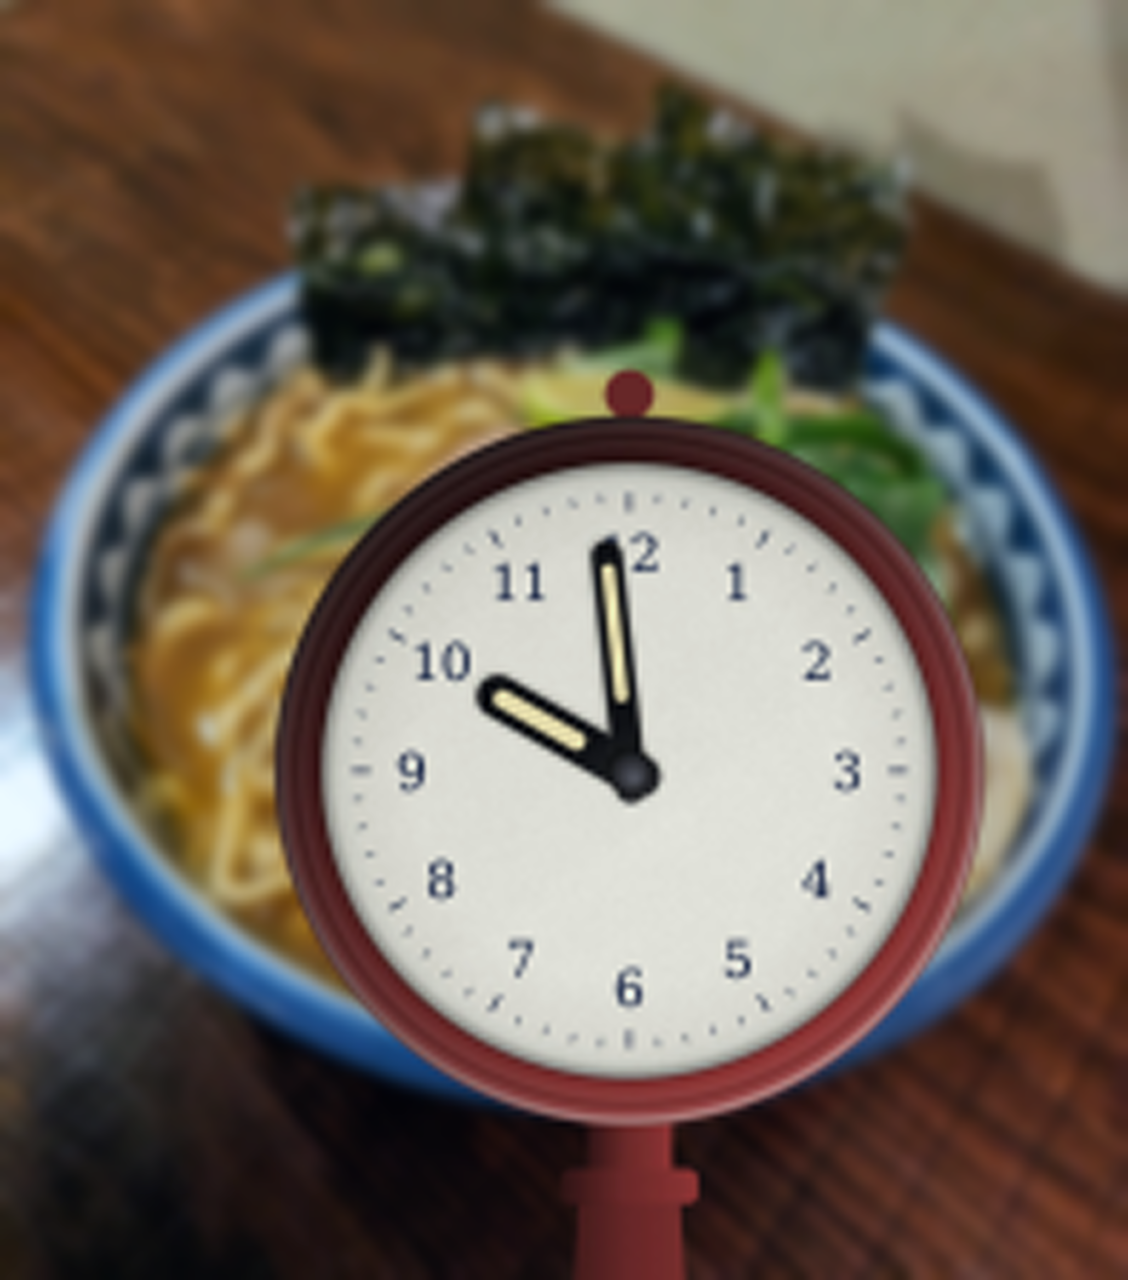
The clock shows 9:59
